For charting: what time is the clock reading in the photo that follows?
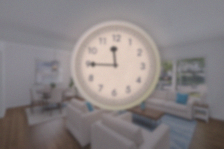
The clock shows 11:45
